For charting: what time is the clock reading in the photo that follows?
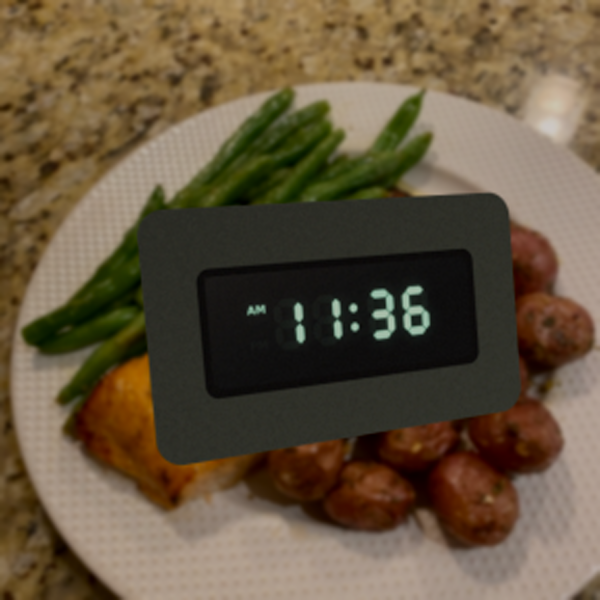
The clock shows 11:36
